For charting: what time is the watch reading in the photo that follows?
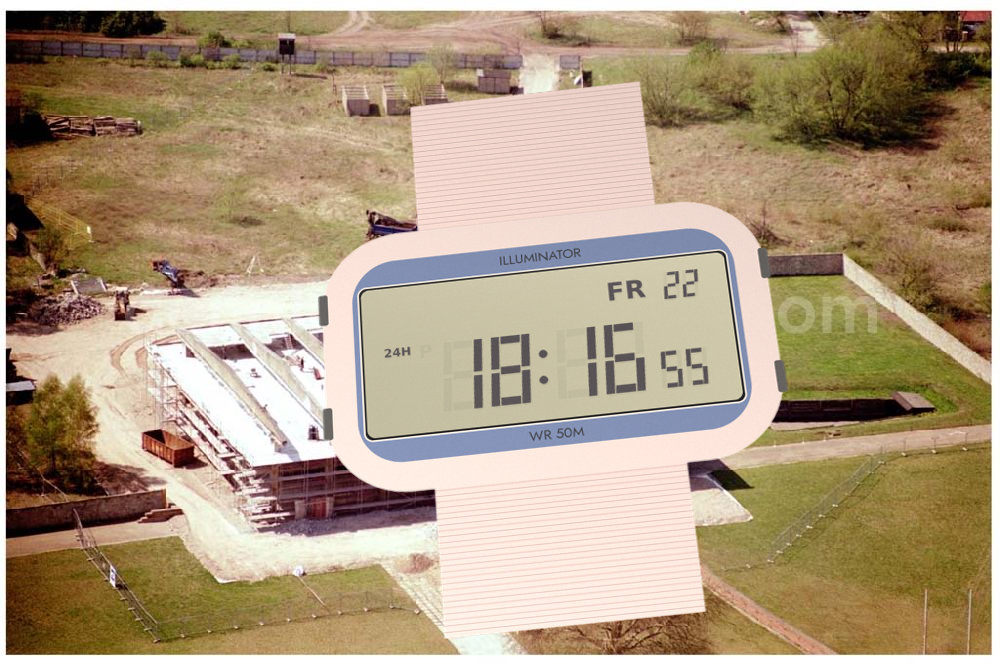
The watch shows 18:16:55
